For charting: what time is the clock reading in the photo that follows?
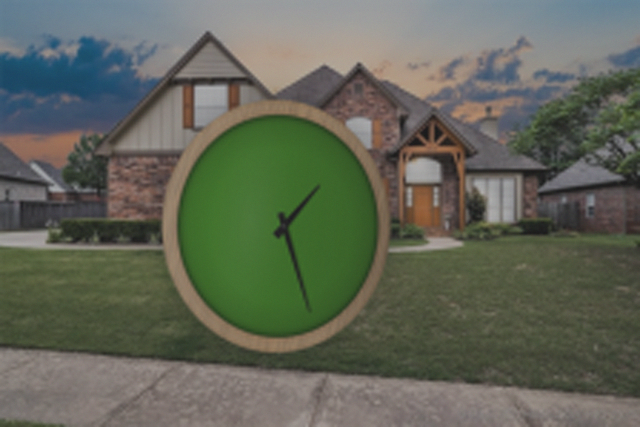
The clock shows 1:27
